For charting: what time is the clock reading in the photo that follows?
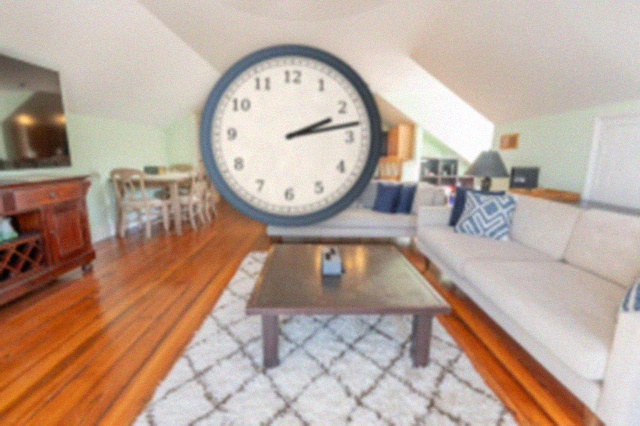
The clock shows 2:13
